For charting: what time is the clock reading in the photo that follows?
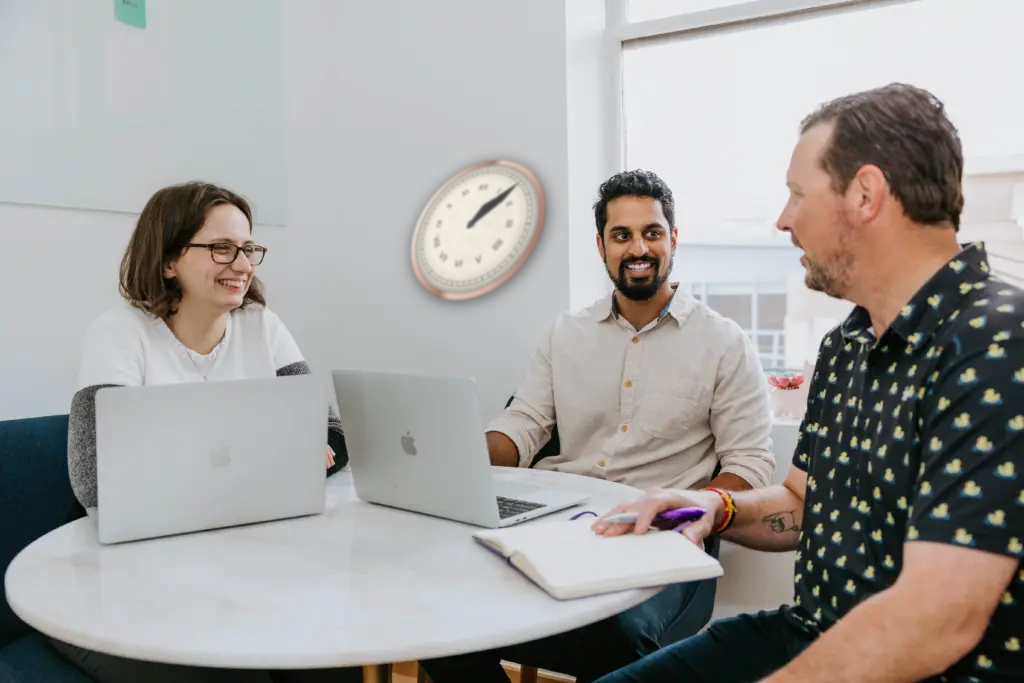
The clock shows 1:07
